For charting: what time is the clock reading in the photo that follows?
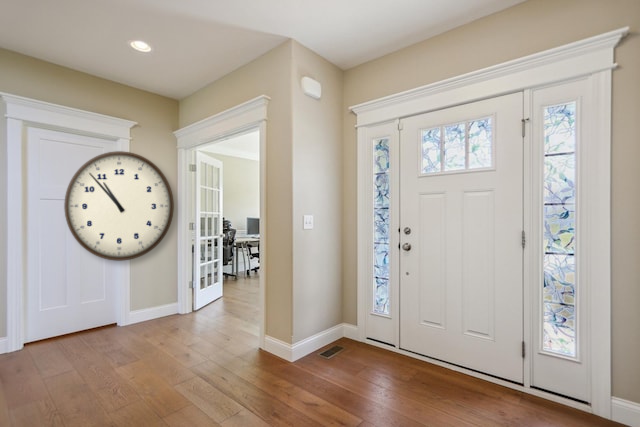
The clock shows 10:53
